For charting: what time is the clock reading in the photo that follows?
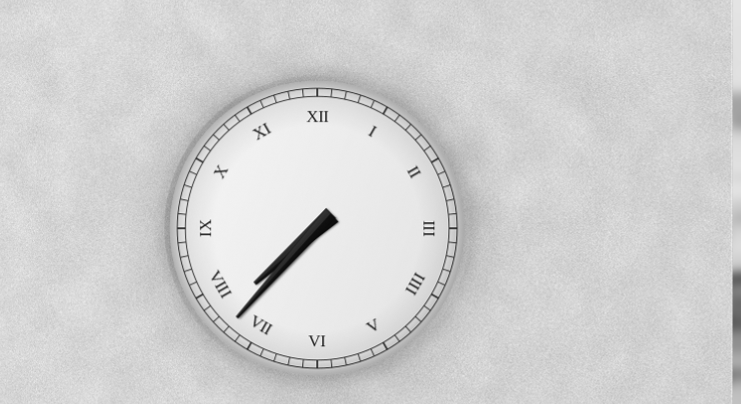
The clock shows 7:37
